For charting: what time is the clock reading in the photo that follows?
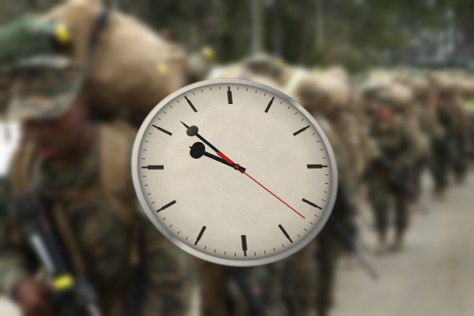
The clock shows 9:52:22
